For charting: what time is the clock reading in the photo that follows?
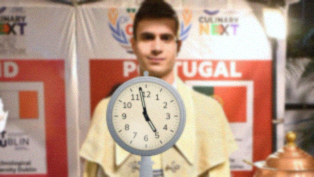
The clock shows 4:58
